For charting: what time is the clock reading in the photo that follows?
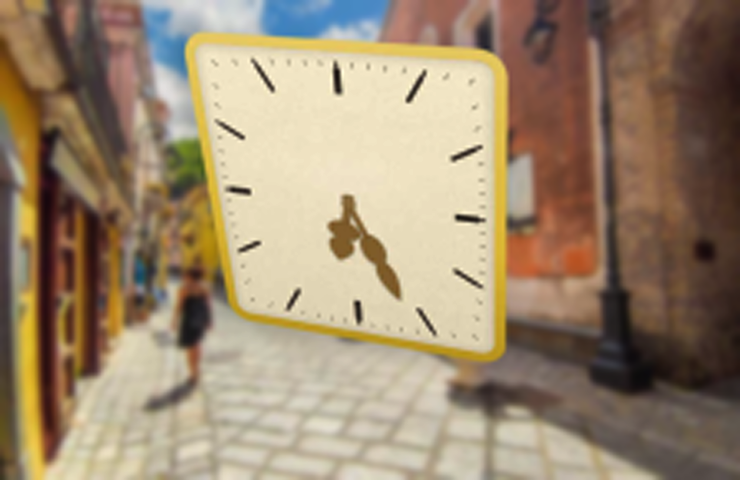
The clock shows 6:26
